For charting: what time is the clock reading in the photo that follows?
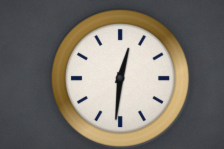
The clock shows 12:31
